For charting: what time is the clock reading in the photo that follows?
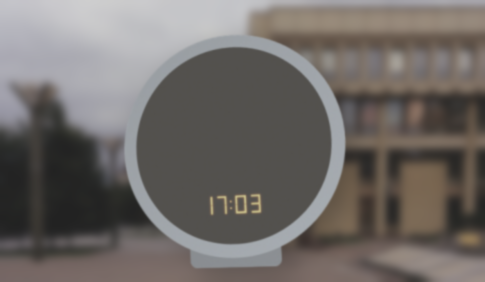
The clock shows 17:03
